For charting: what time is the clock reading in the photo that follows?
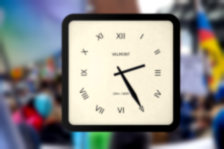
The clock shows 2:25
